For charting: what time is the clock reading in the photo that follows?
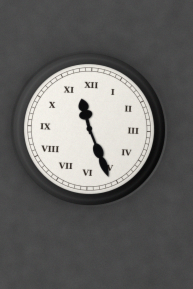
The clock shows 11:26
